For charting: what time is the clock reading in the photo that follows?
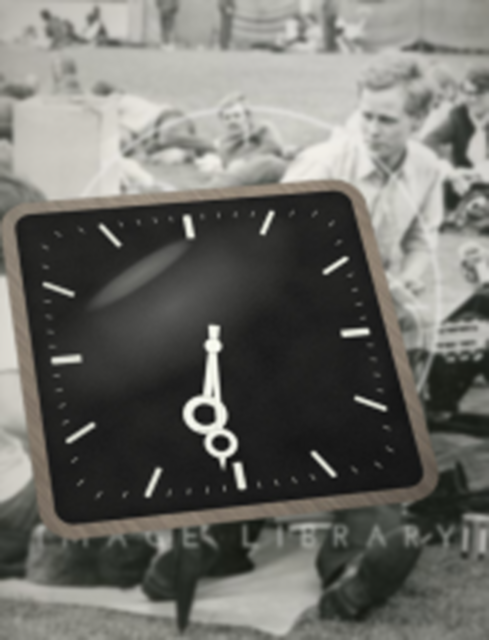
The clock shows 6:31
